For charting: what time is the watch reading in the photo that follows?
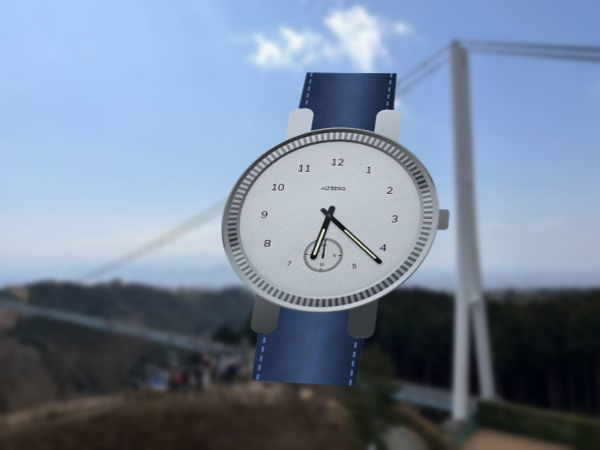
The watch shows 6:22
